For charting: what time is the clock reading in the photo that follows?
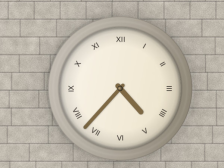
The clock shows 4:37
